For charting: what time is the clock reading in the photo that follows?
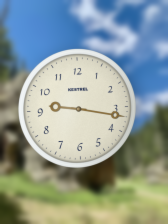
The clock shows 9:17
